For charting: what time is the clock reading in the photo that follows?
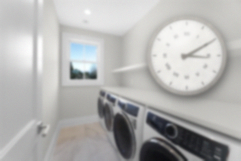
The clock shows 3:10
